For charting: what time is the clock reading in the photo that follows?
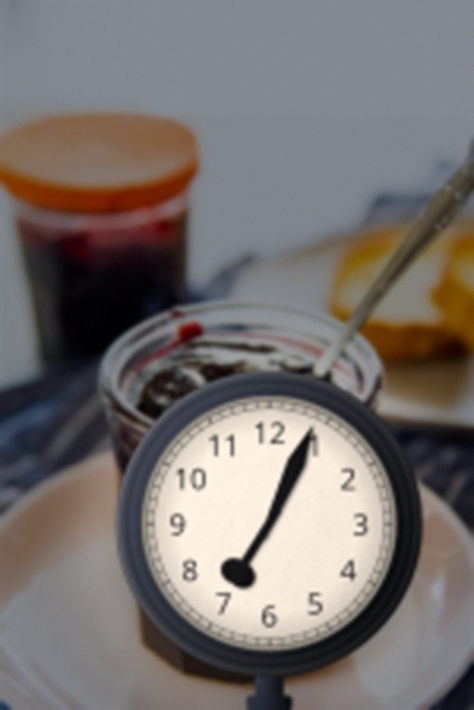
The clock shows 7:04
